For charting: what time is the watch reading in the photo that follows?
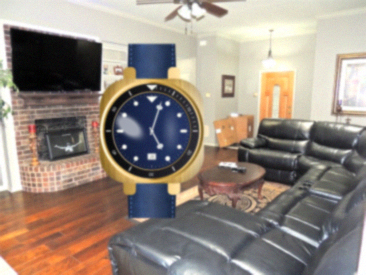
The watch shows 5:03
